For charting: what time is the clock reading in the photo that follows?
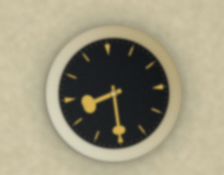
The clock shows 8:30
